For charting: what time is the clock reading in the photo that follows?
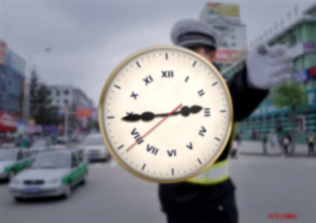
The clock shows 2:44:39
